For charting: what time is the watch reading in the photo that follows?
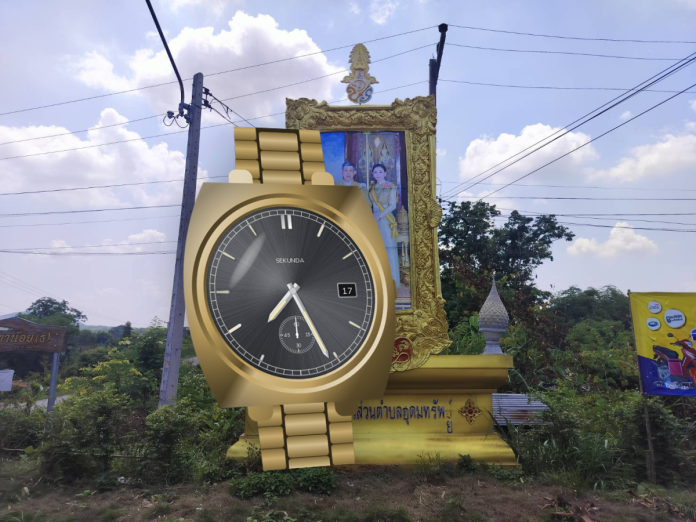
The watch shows 7:26
